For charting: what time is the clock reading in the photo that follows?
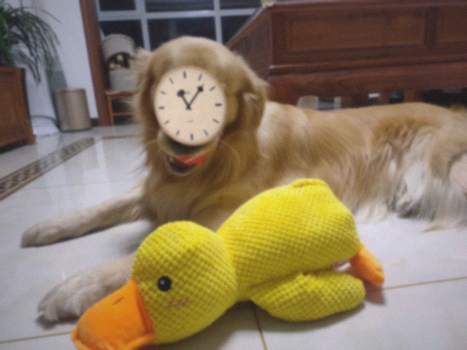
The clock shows 11:07
